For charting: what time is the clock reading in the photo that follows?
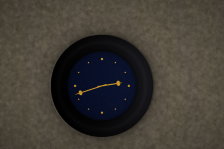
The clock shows 2:42
